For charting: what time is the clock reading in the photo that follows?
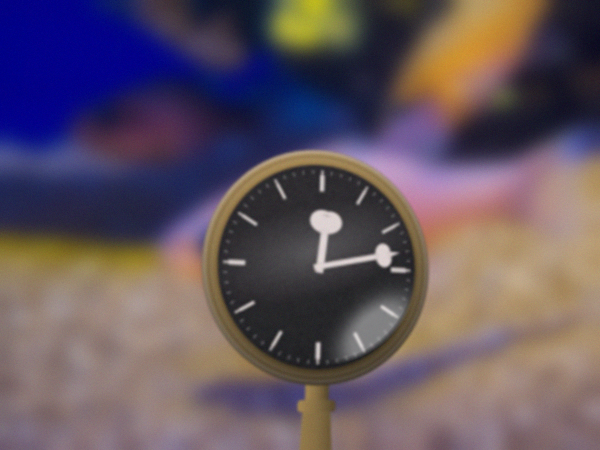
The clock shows 12:13
